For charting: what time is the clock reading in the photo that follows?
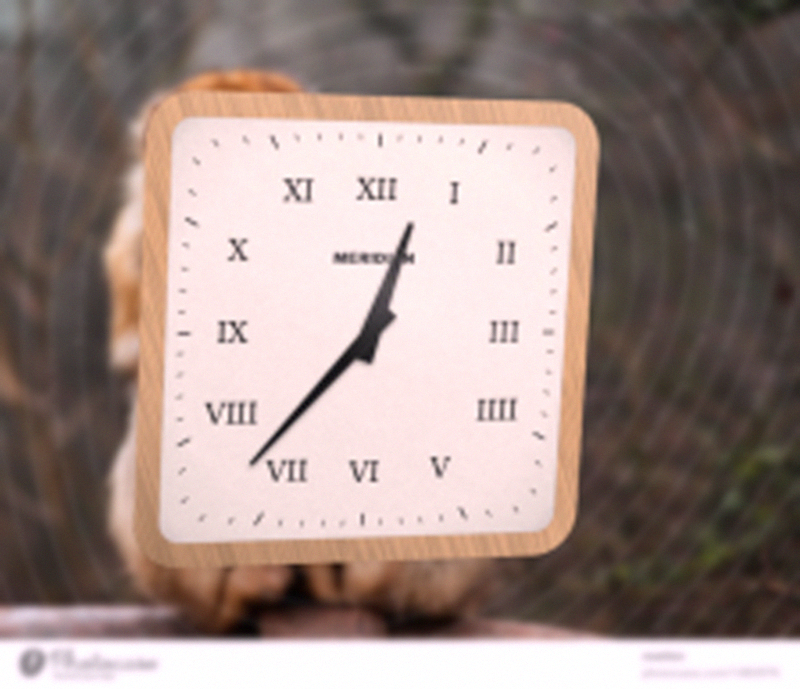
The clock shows 12:37
